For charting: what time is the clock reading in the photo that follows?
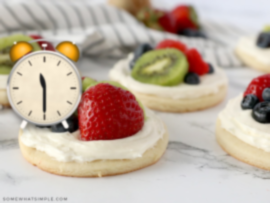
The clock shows 11:30
